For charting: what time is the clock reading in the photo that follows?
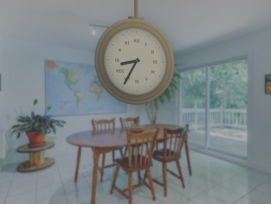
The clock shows 8:35
